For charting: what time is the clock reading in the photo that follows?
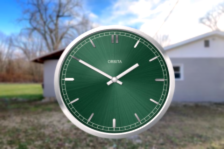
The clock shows 1:50
